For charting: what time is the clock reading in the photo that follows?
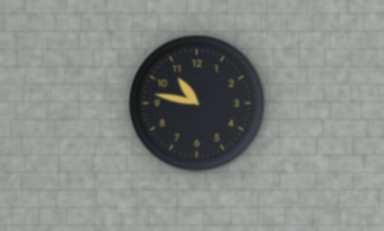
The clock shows 10:47
